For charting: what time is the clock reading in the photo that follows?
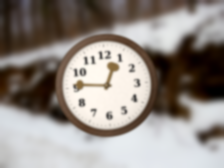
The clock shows 12:46
